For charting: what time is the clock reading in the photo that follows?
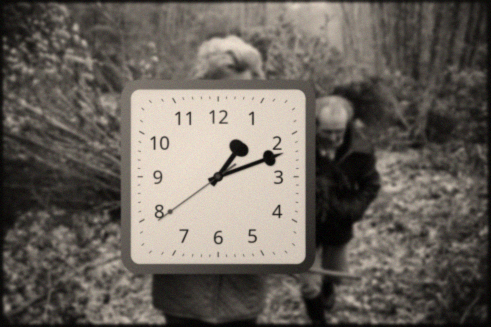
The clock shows 1:11:39
